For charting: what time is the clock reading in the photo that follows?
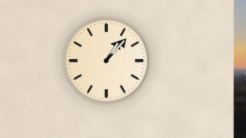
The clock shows 1:07
